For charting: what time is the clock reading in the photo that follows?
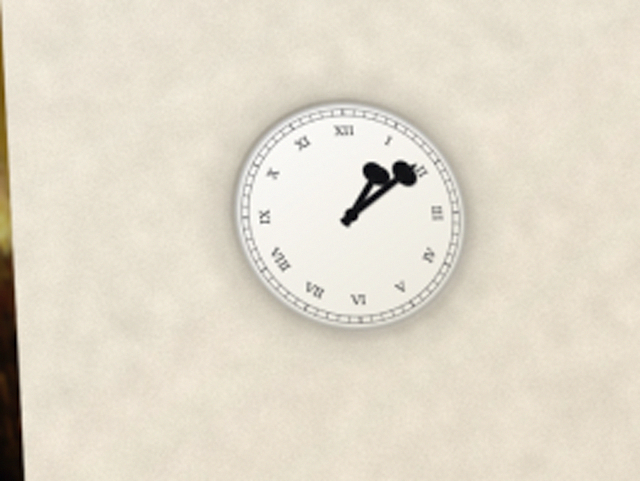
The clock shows 1:09
